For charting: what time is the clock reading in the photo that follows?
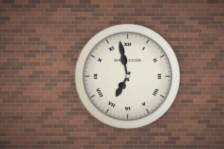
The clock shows 6:58
